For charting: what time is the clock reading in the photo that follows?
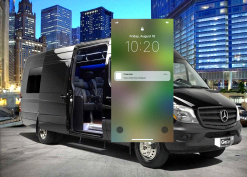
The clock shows 10:20
